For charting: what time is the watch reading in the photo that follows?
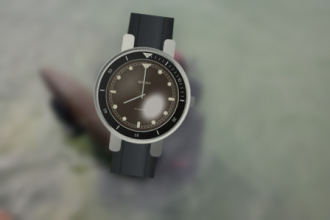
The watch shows 8:00
